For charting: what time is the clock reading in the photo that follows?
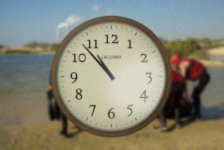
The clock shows 10:53
